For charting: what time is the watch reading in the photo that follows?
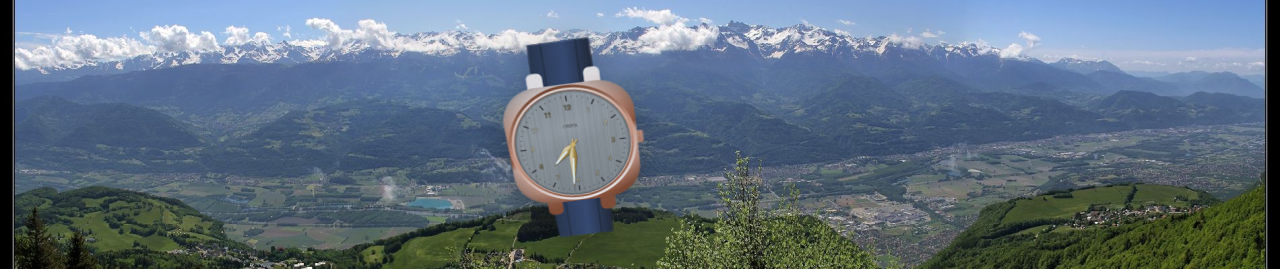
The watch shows 7:31
